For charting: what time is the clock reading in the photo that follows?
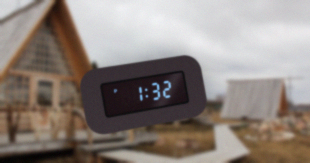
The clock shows 1:32
